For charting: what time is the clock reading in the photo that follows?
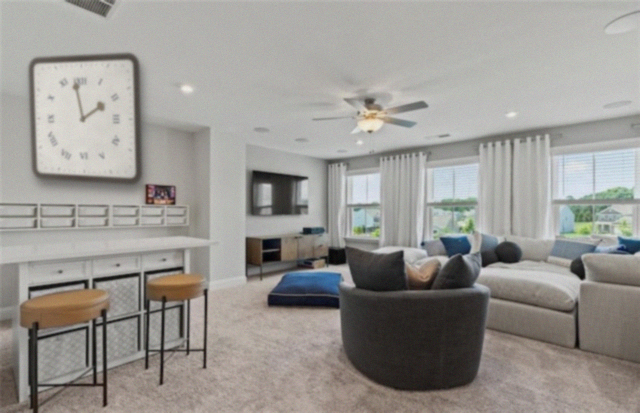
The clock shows 1:58
